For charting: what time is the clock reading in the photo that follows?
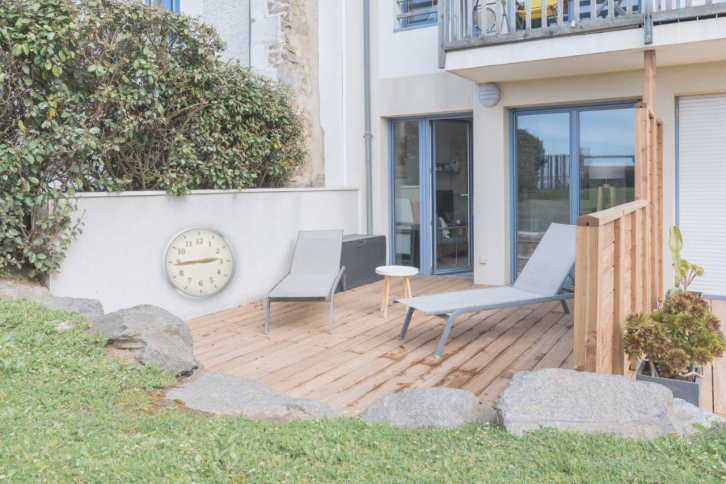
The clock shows 2:44
